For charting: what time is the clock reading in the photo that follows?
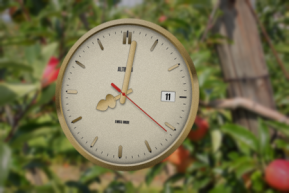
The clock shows 8:01:21
